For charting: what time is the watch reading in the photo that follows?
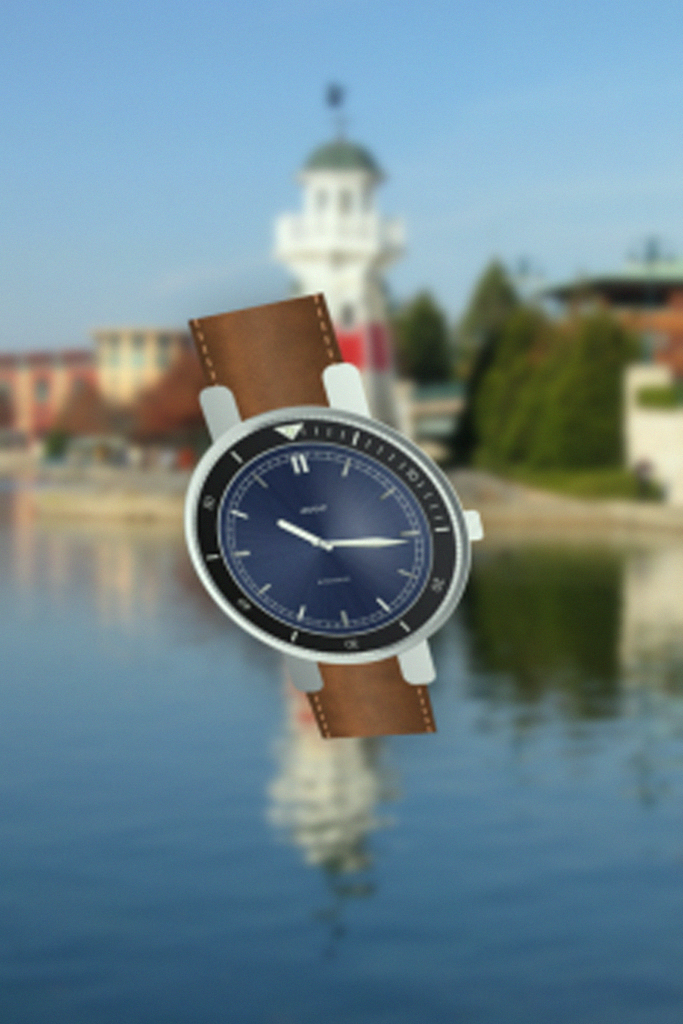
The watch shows 10:16
